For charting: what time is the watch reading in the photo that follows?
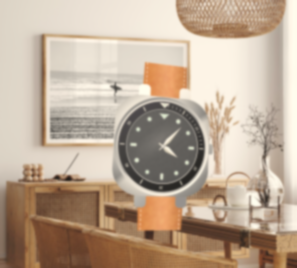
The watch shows 4:07
